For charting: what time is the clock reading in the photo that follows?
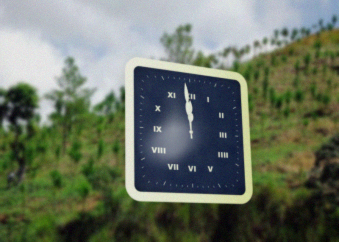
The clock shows 11:59
